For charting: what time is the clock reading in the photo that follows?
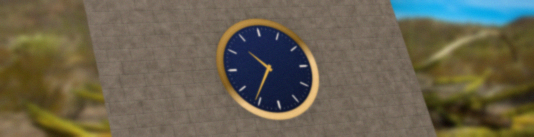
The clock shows 10:36
